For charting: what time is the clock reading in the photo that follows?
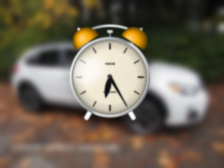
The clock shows 6:25
